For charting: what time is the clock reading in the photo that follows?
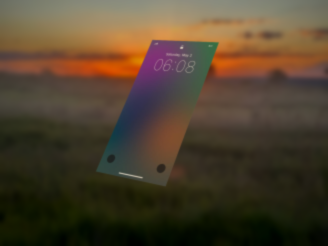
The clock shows 6:08
